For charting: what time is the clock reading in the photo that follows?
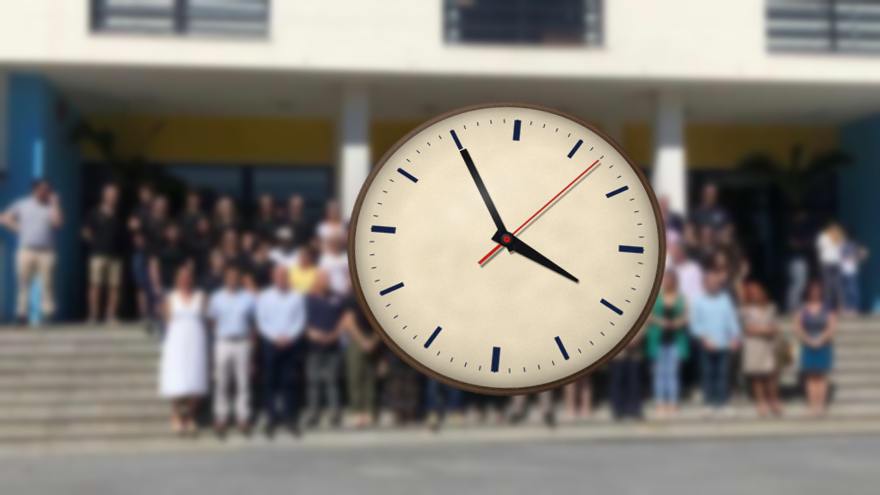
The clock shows 3:55:07
